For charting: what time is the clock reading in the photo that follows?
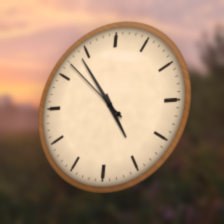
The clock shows 4:53:52
